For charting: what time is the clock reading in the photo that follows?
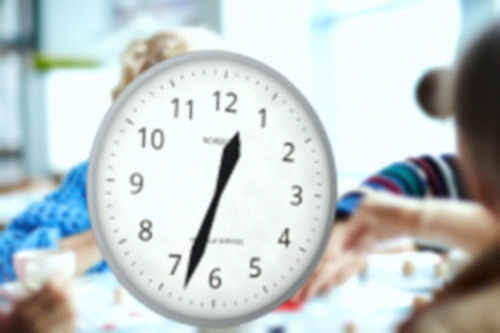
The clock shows 12:33
